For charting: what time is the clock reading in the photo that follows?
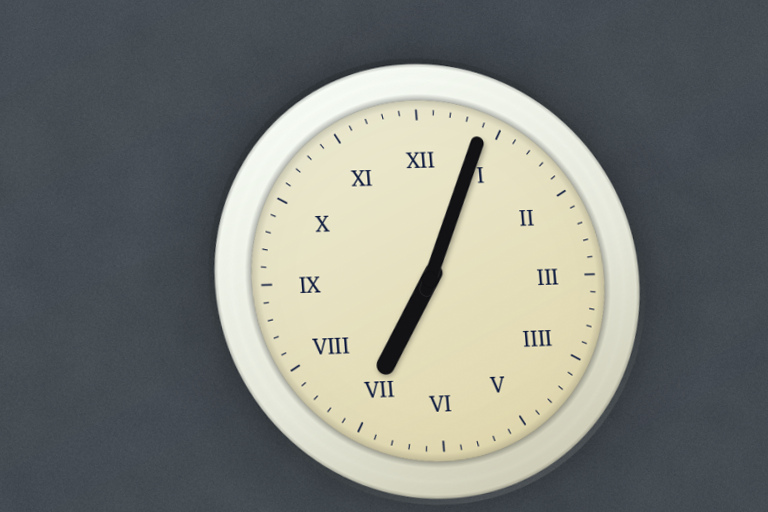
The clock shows 7:04
